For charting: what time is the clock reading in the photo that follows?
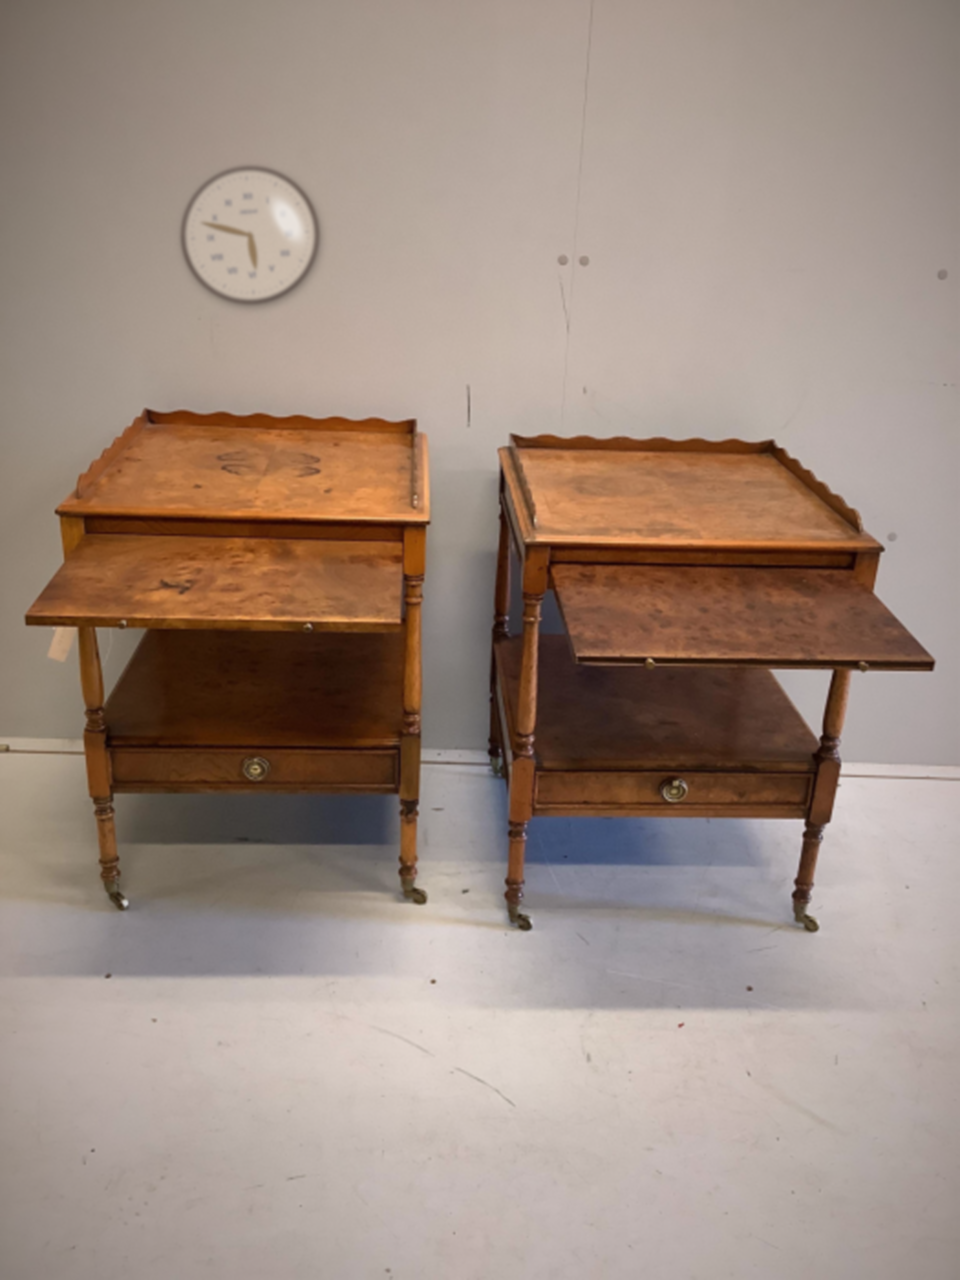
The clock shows 5:48
